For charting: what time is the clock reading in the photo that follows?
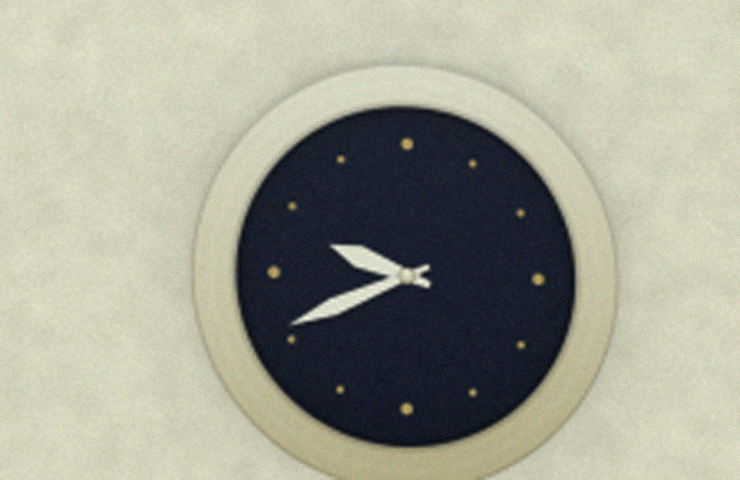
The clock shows 9:41
